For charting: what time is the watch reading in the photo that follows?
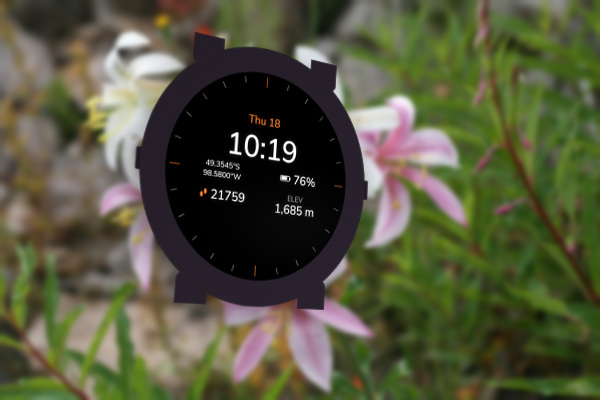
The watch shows 10:19
